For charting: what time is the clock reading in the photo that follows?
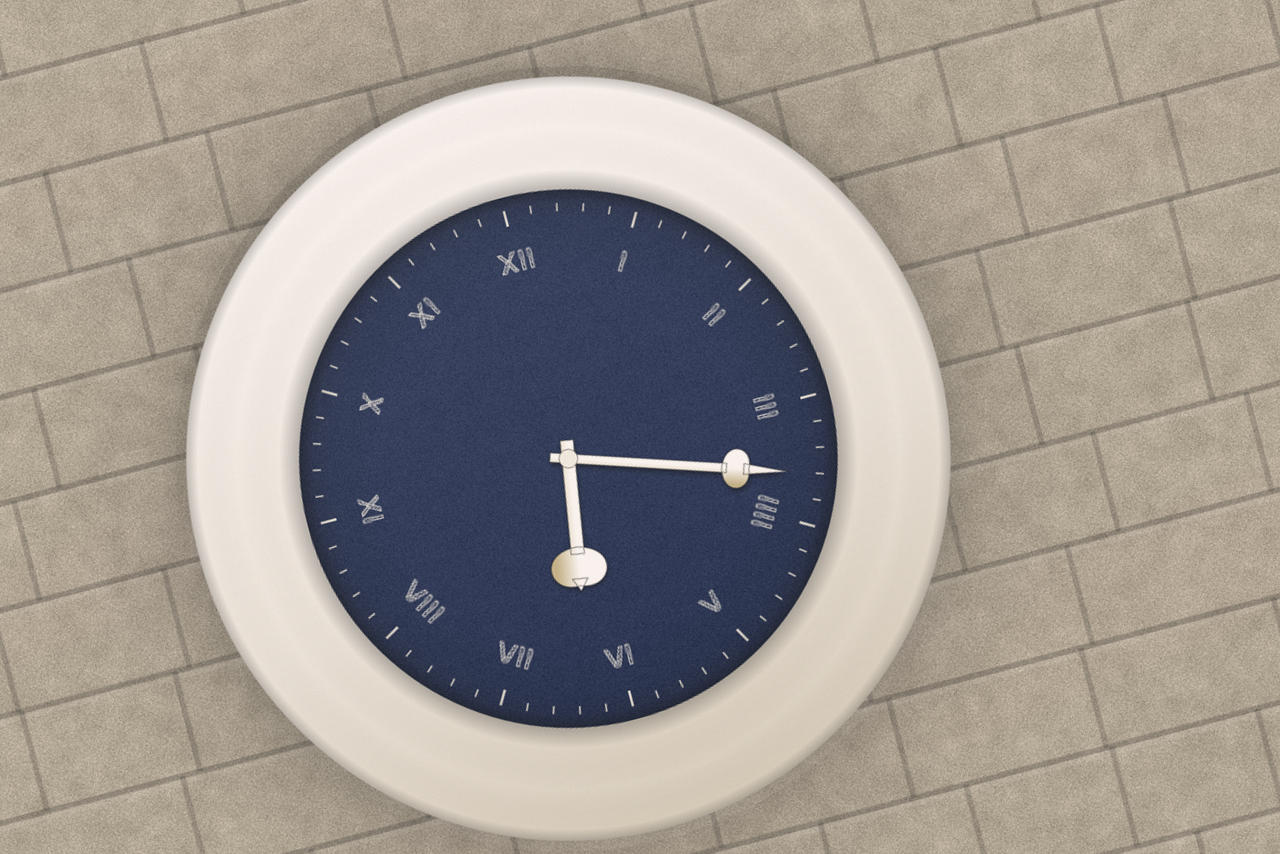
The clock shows 6:18
